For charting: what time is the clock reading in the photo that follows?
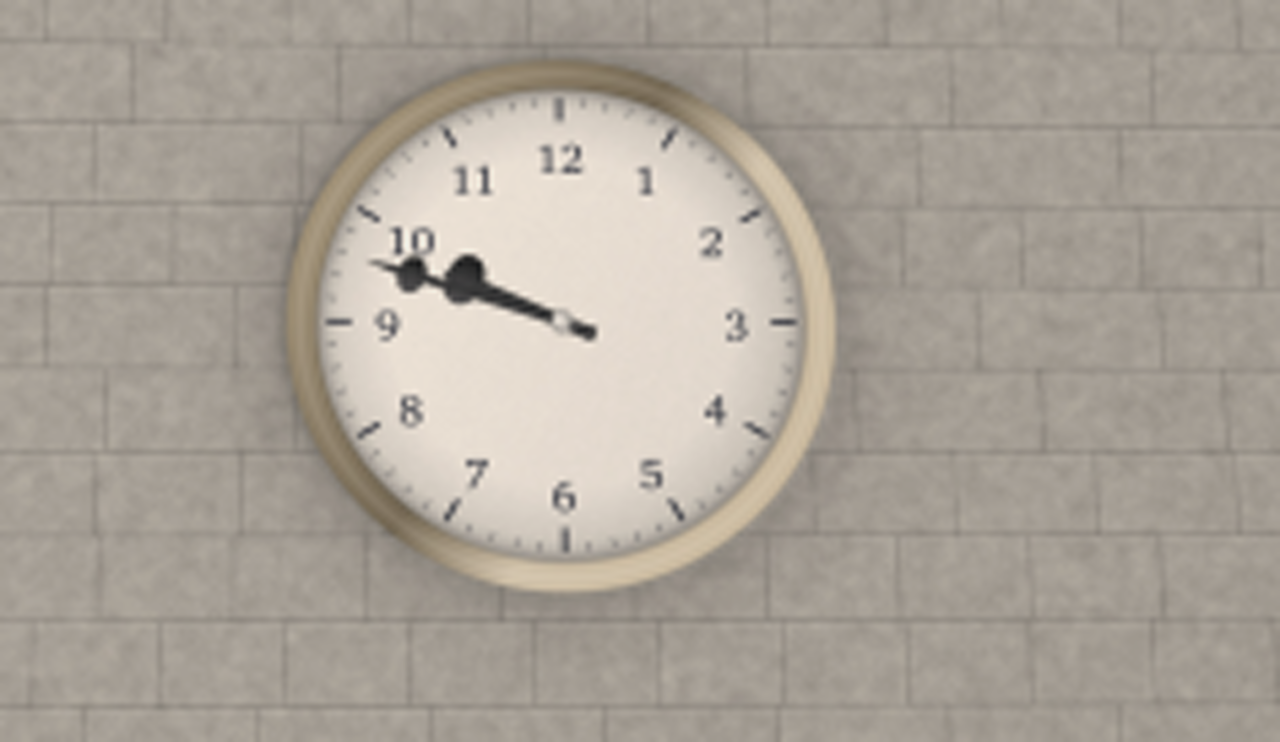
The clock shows 9:48
